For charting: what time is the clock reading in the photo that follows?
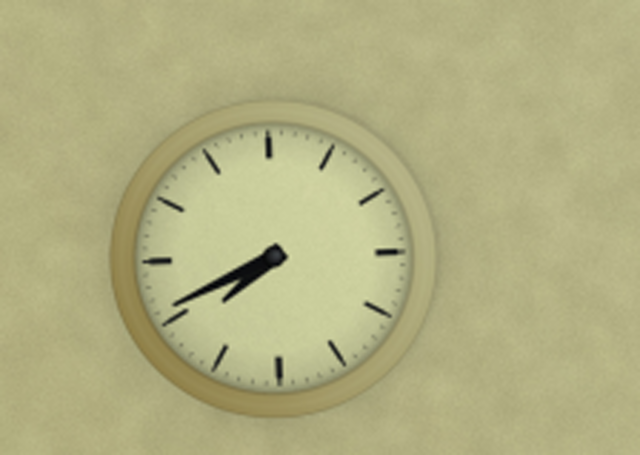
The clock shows 7:41
